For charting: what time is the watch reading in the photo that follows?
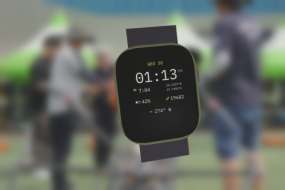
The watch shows 1:13
